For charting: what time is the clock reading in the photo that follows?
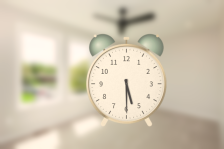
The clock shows 5:30
